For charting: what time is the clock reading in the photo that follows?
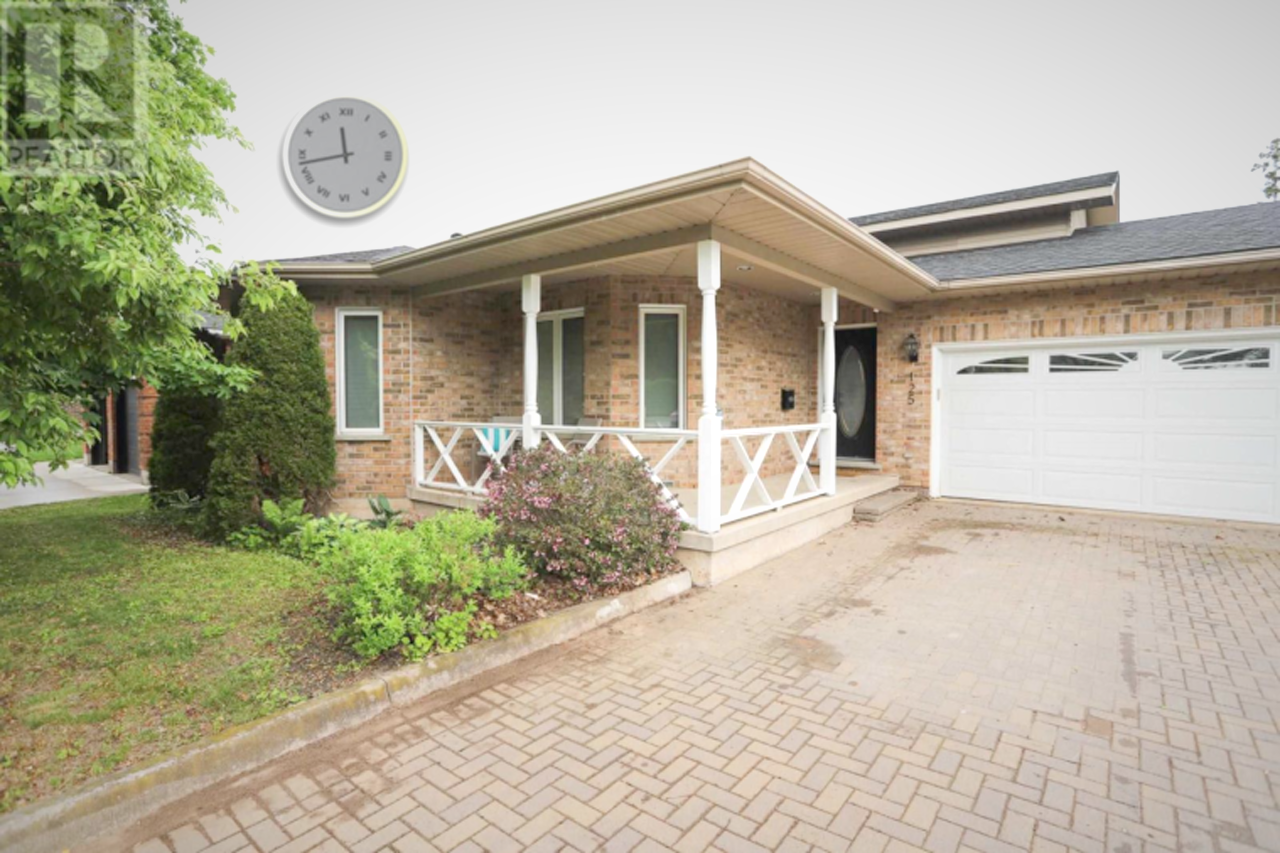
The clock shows 11:43
